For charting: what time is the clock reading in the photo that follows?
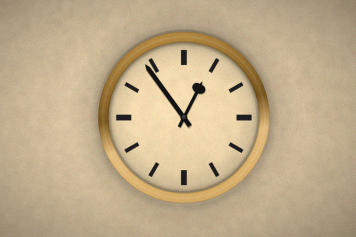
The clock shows 12:54
